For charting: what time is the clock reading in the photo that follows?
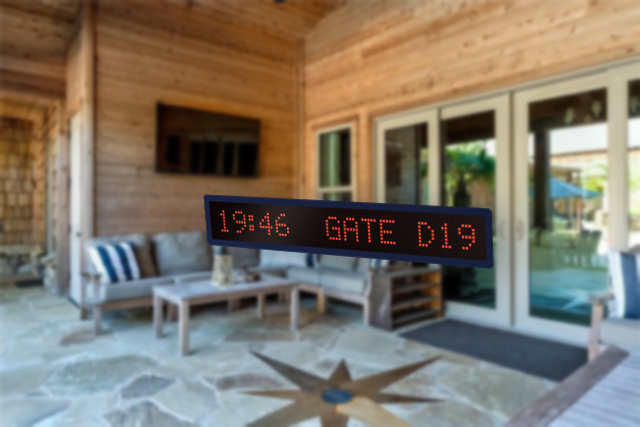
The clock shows 19:46
